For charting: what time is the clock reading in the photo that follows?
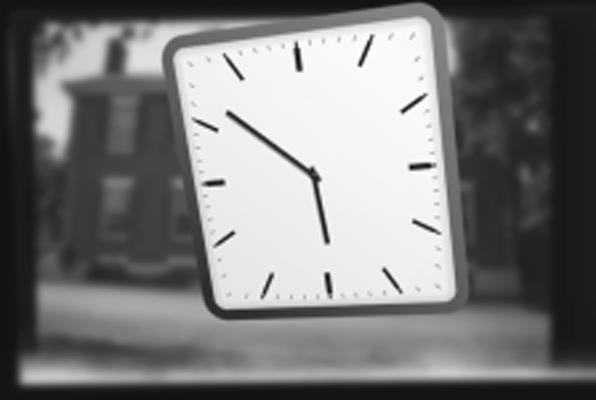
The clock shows 5:52
